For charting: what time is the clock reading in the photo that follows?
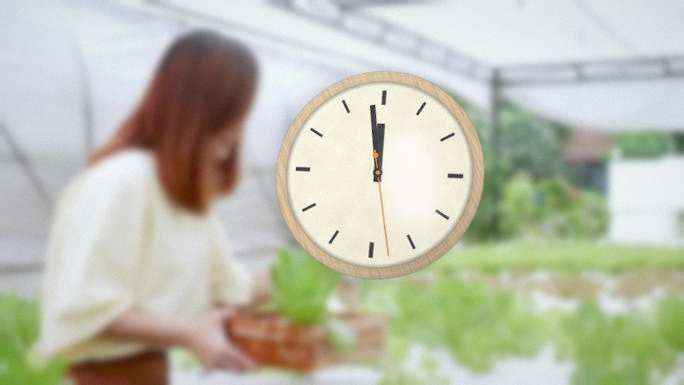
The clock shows 11:58:28
